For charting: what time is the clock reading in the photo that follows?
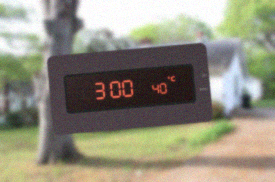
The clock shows 3:00
